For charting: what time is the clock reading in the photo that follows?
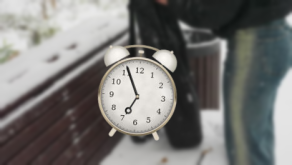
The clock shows 6:56
